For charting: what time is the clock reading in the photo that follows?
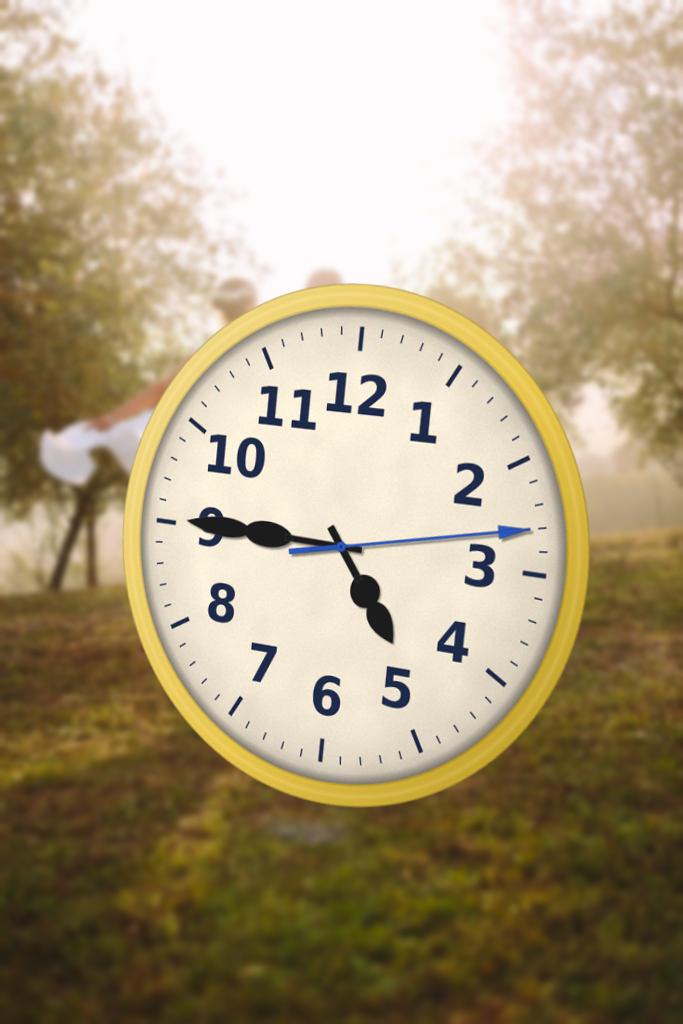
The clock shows 4:45:13
